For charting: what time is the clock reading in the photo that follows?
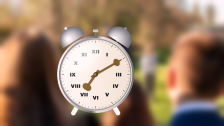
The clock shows 7:10
